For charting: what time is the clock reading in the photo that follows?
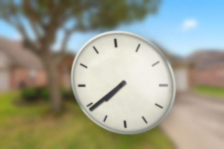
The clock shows 7:39
